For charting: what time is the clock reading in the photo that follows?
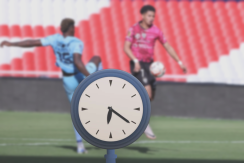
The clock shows 6:21
